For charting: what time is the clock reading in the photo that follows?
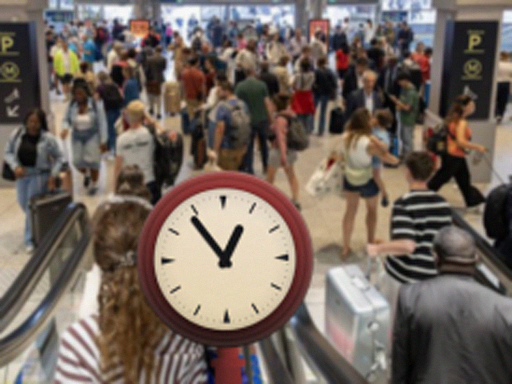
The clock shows 12:54
